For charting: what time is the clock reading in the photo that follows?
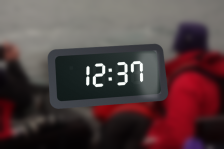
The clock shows 12:37
